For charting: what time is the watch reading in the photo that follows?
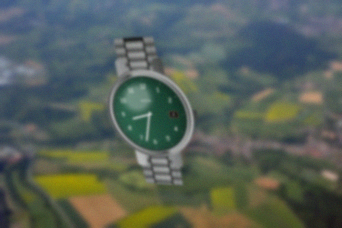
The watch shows 8:33
